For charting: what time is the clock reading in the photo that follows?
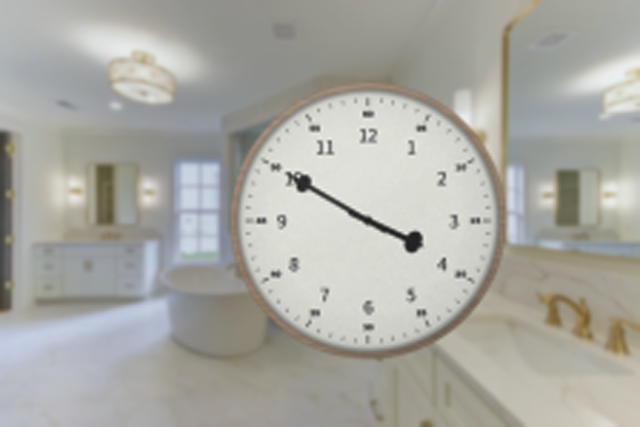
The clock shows 3:50
